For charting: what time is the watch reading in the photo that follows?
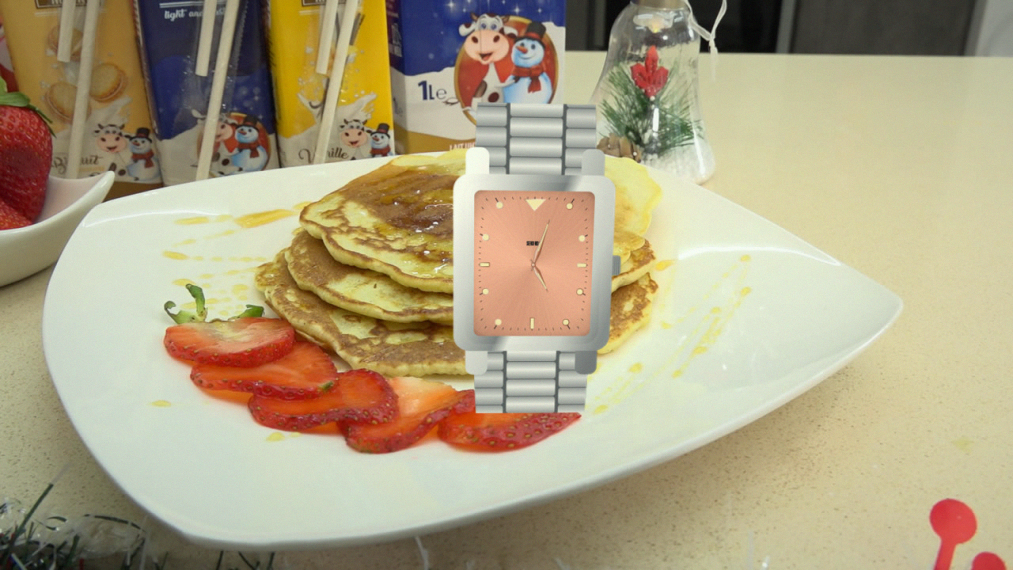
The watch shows 5:03
